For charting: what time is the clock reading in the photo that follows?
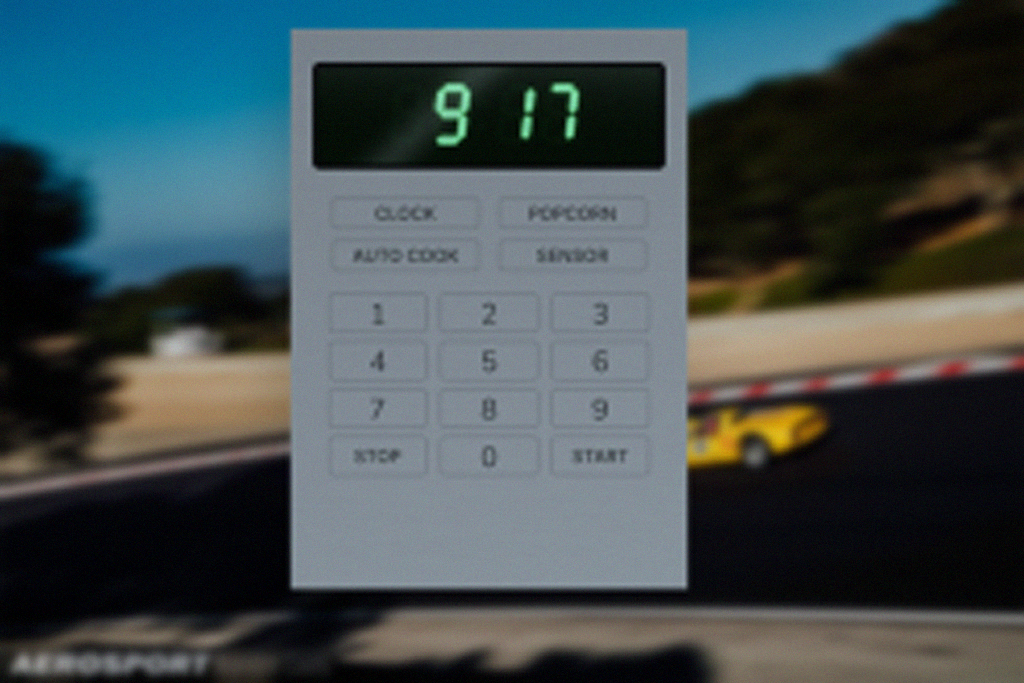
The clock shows 9:17
